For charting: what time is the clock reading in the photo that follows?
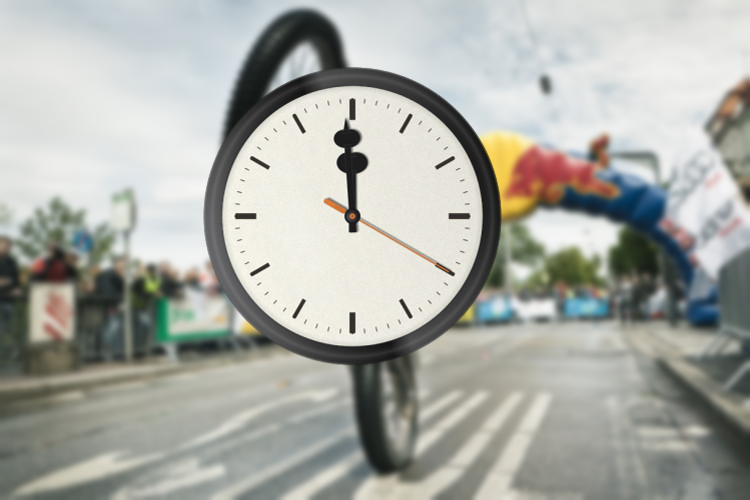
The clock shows 11:59:20
